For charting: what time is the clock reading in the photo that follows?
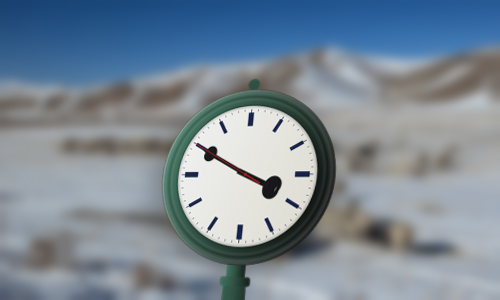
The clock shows 3:49:50
